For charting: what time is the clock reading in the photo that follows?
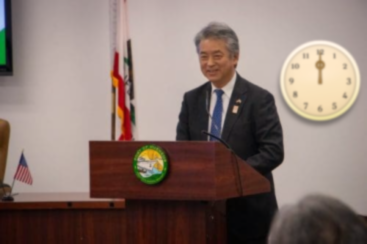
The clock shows 12:00
